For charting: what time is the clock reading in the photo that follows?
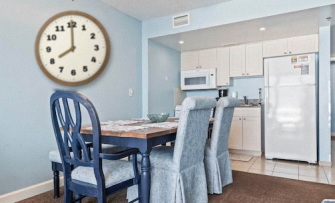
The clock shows 8:00
